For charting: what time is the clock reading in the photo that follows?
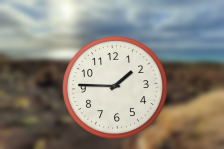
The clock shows 1:46
